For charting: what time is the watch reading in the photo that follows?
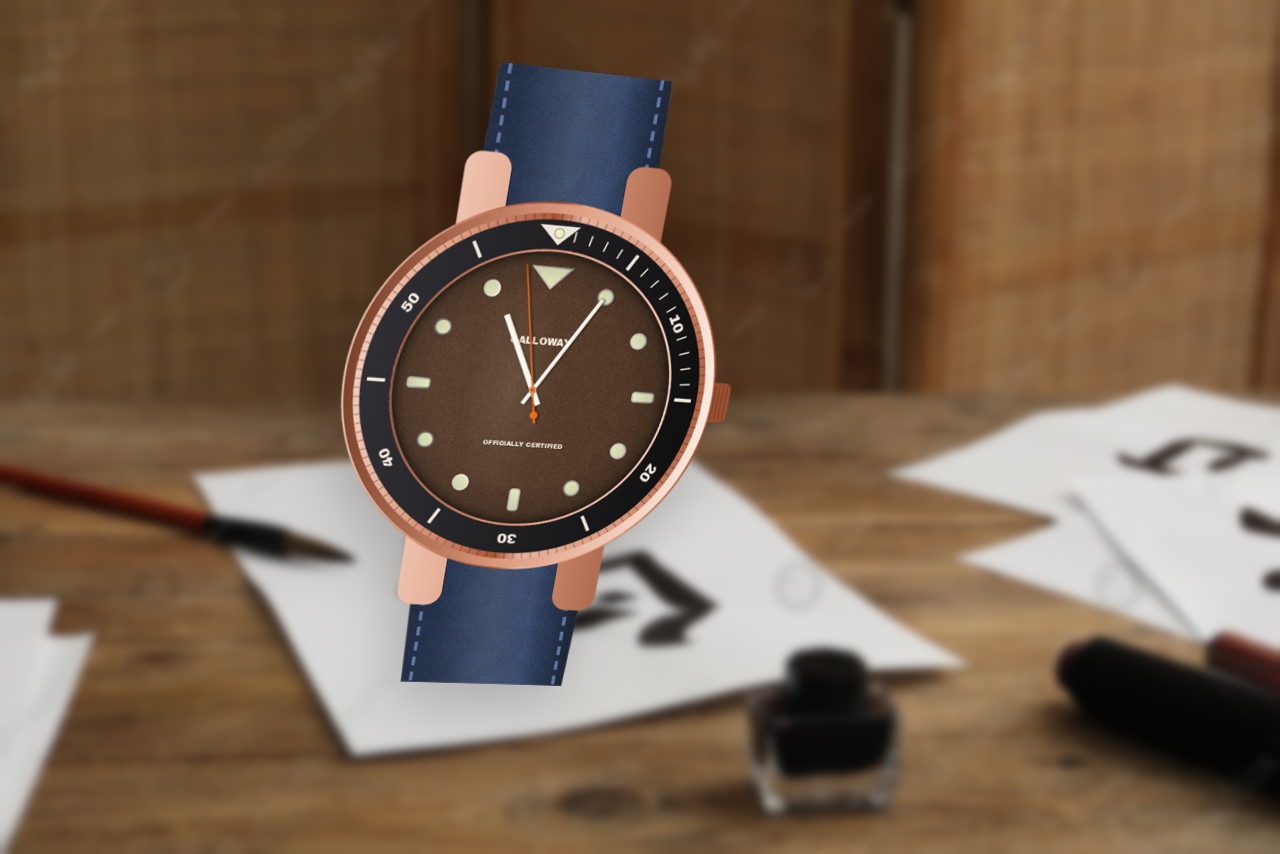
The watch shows 11:04:58
